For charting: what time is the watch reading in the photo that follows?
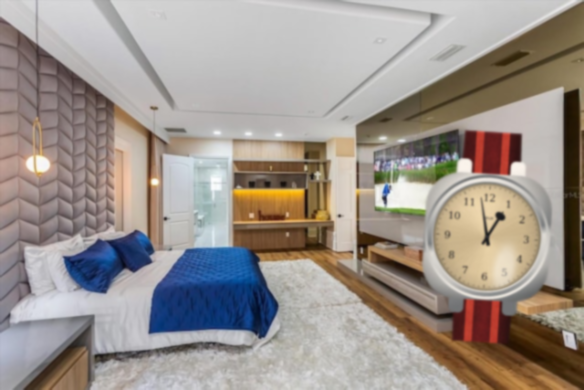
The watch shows 12:58
